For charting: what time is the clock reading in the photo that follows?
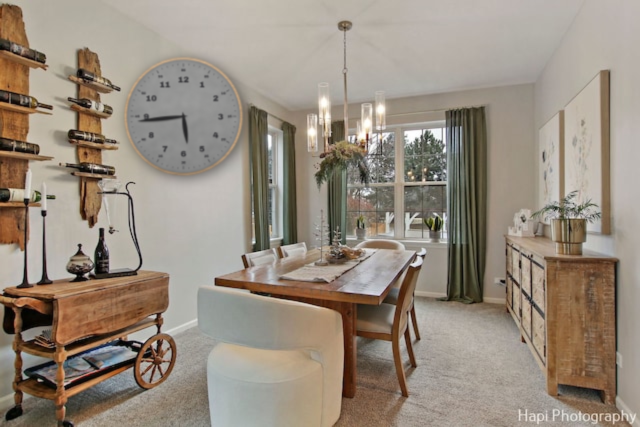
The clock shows 5:44
